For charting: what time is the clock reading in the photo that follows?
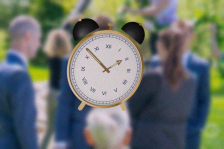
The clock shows 1:52
